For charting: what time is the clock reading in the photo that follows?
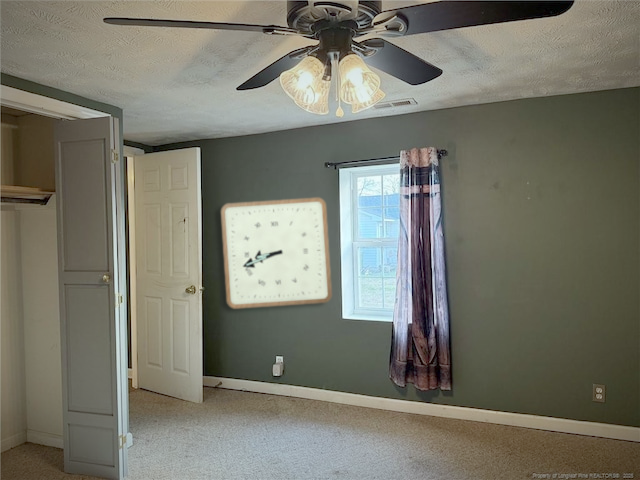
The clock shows 8:42
